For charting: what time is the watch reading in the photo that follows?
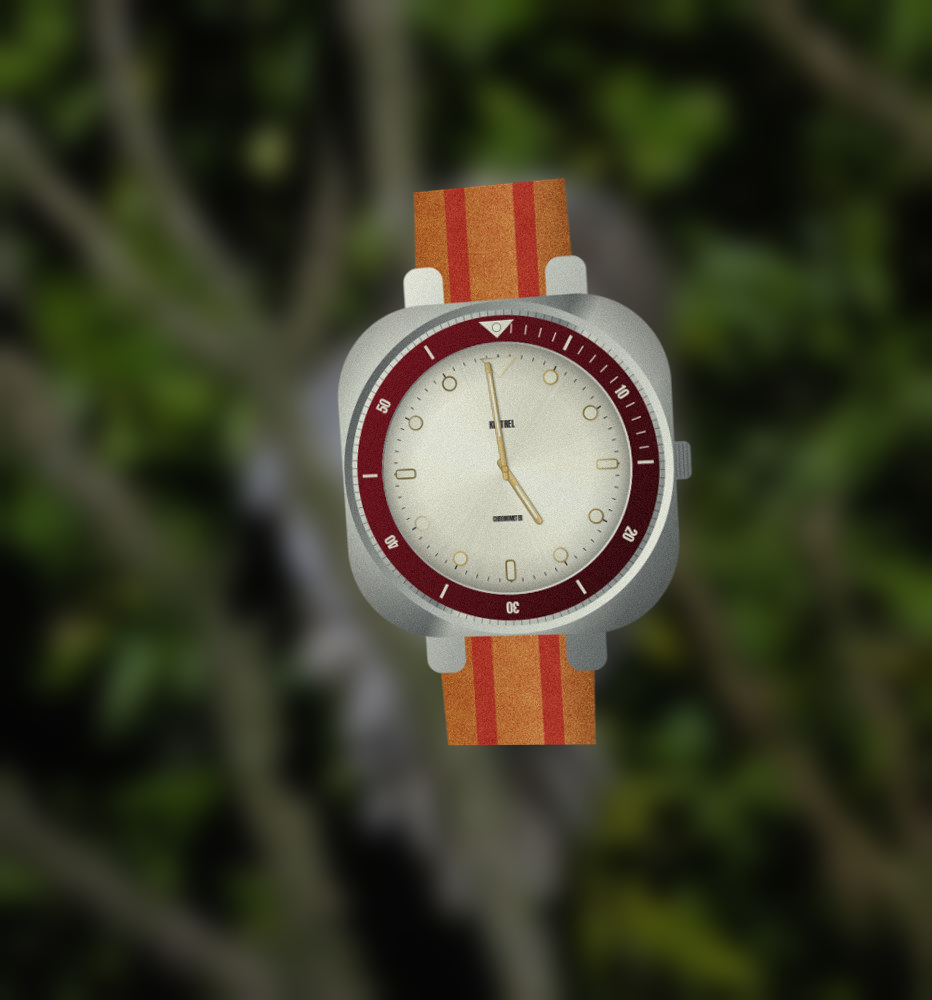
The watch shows 4:59
